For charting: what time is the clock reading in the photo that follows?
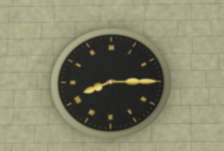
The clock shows 8:15
